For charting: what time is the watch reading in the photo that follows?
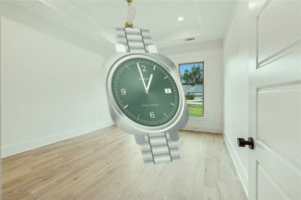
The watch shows 12:59
